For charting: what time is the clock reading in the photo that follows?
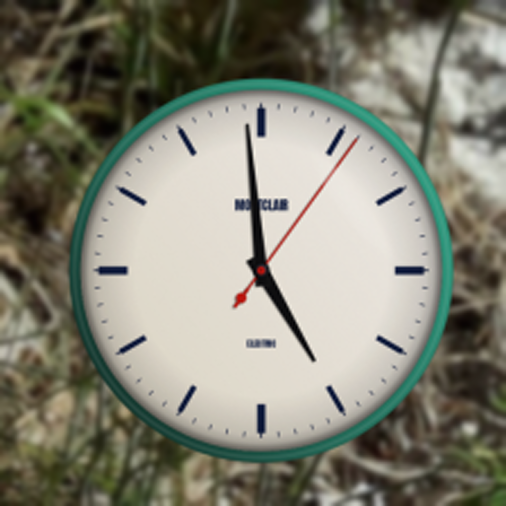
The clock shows 4:59:06
